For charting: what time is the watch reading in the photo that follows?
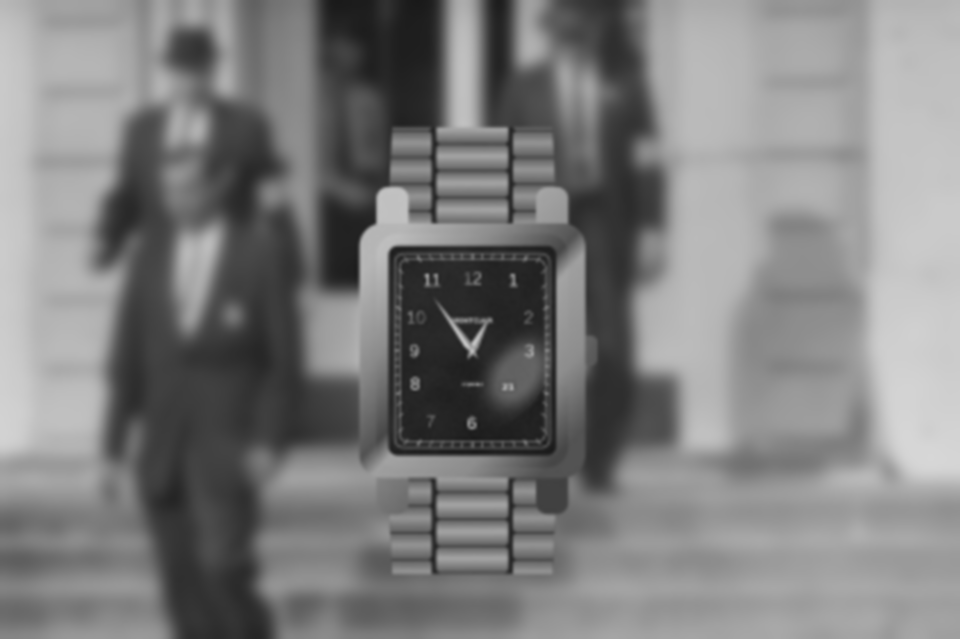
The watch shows 12:54
